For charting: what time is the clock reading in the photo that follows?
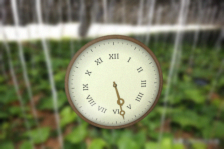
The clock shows 5:28
